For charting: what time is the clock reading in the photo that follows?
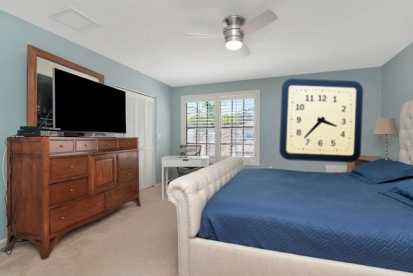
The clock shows 3:37
